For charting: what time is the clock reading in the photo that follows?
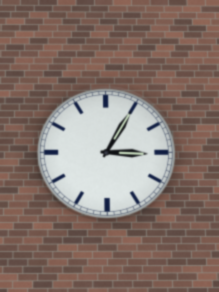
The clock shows 3:05
